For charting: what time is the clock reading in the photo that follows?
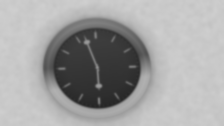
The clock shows 5:57
